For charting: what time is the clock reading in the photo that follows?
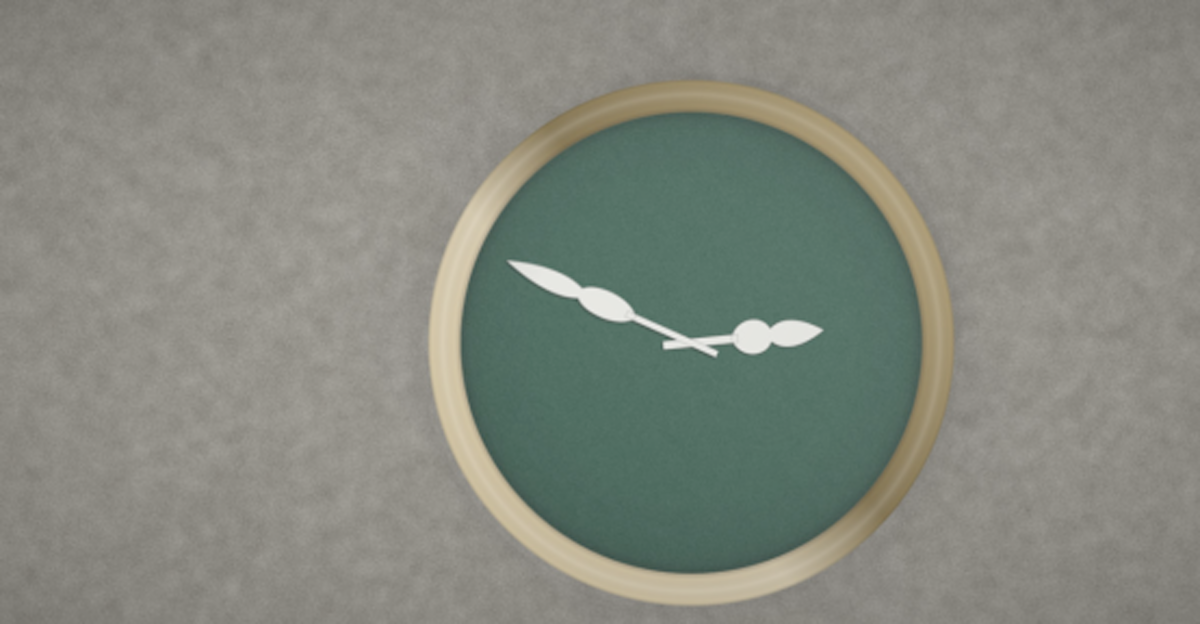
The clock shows 2:49
